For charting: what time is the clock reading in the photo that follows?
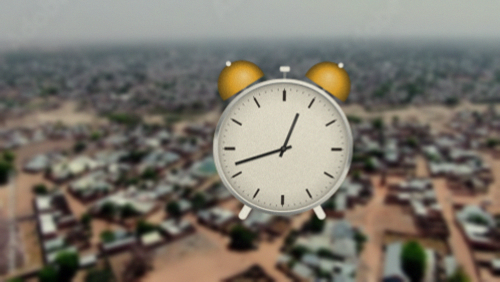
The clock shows 12:42
